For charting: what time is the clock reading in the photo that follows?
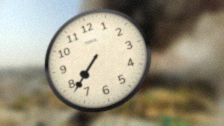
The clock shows 7:38
